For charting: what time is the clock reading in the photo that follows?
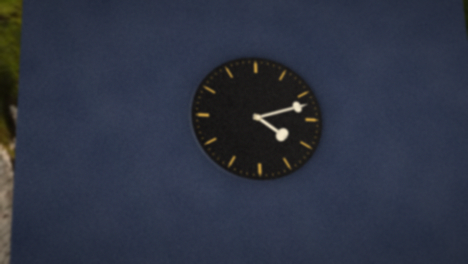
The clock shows 4:12
